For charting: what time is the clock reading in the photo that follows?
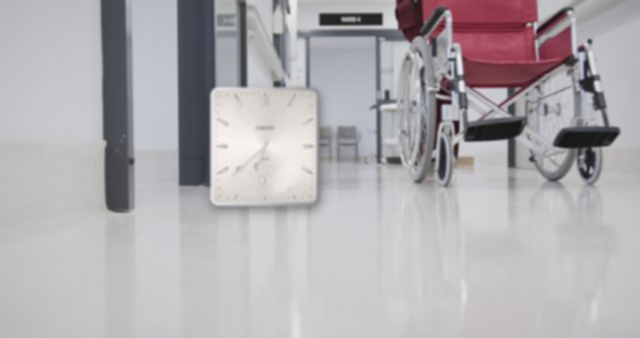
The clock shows 6:38
